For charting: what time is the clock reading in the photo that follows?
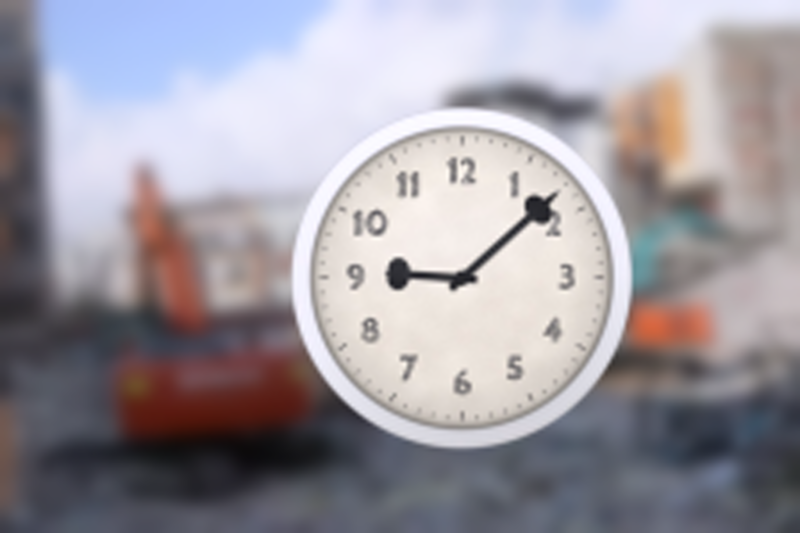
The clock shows 9:08
